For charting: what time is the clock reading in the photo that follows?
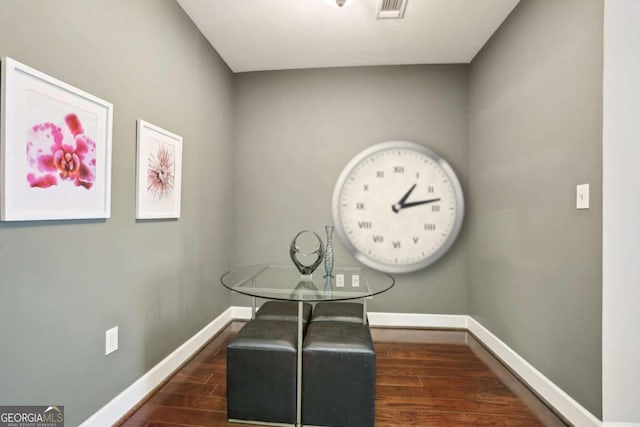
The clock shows 1:13
